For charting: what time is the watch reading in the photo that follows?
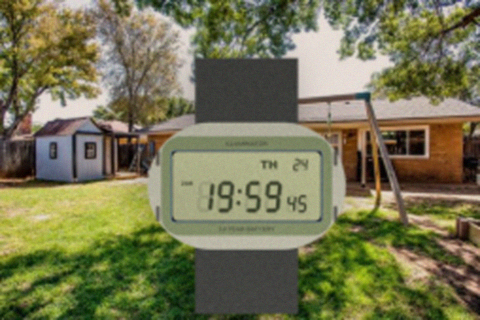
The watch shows 19:59:45
